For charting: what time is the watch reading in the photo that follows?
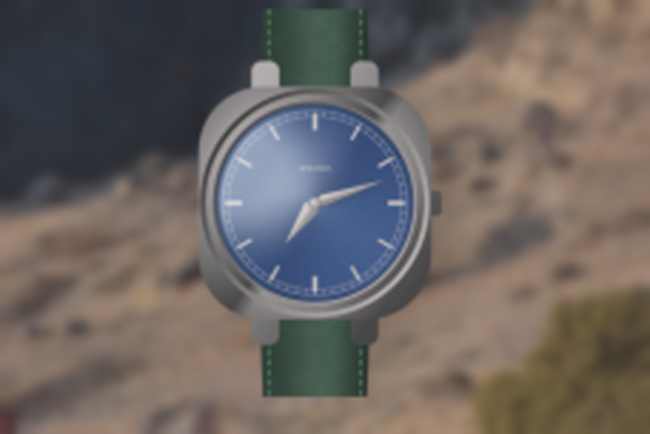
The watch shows 7:12
